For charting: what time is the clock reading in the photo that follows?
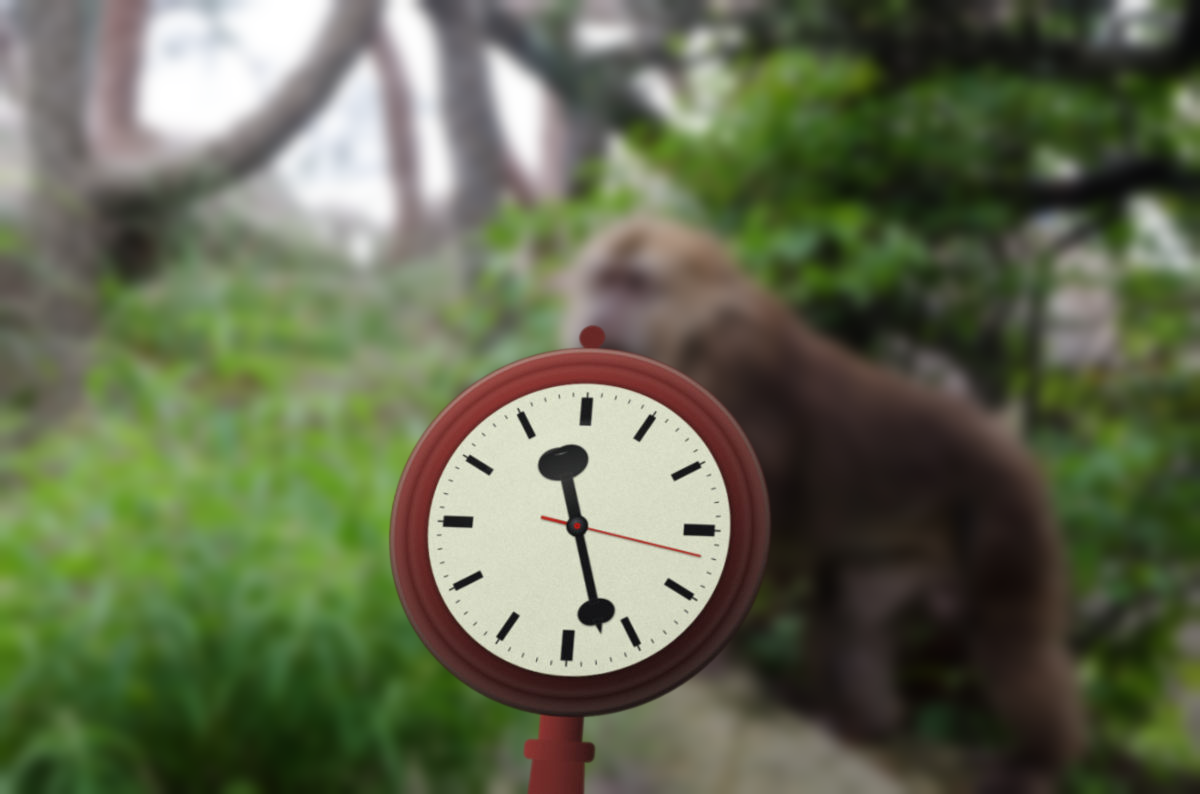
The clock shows 11:27:17
